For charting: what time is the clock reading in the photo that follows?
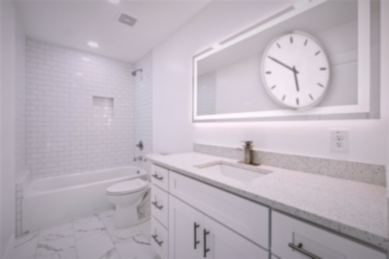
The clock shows 5:50
